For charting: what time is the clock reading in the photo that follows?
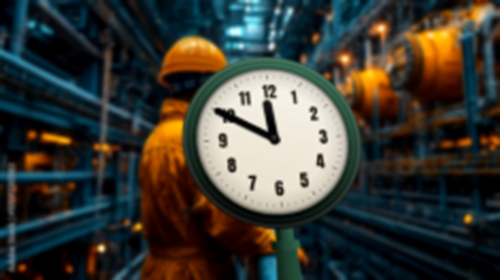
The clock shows 11:50
